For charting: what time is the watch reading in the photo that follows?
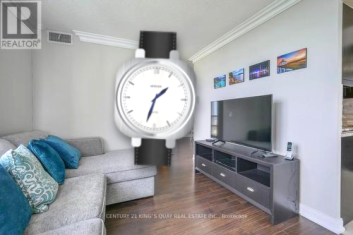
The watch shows 1:33
